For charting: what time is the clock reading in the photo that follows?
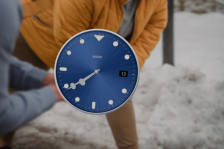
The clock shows 7:39
